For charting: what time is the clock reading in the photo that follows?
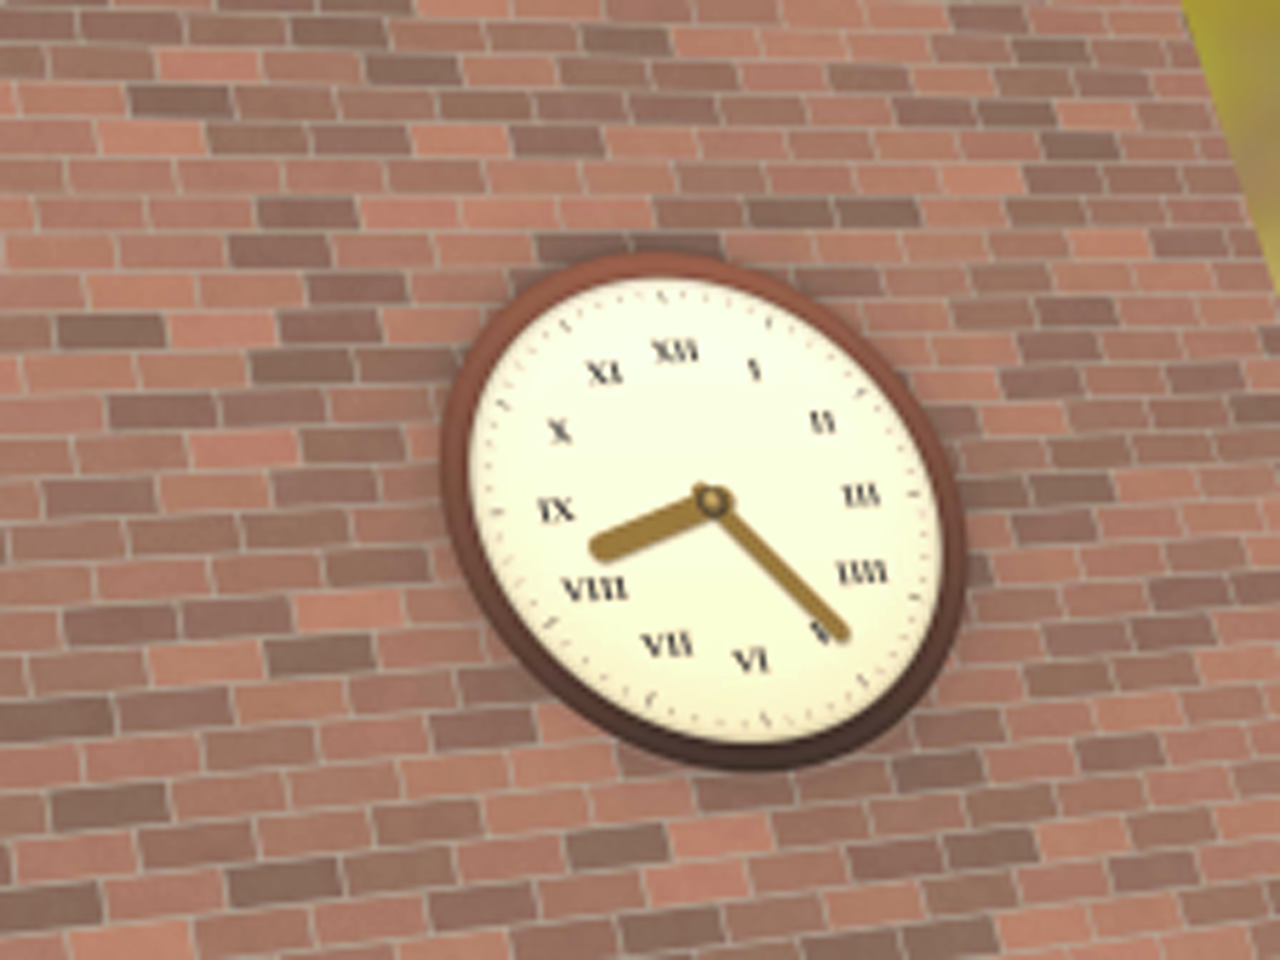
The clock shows 8:24
